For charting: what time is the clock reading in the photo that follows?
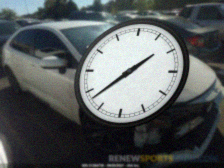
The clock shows 1:38
